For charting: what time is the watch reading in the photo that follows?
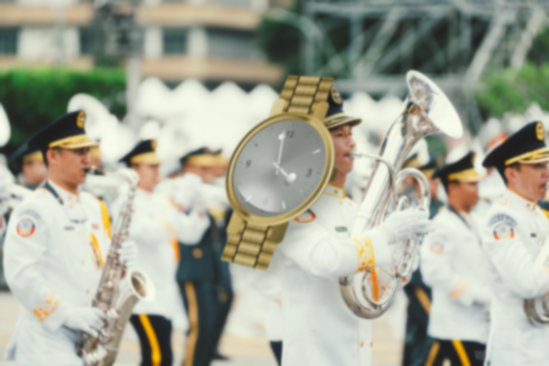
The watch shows 3:58
